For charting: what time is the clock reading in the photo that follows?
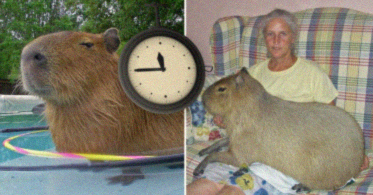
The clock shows 11:45
